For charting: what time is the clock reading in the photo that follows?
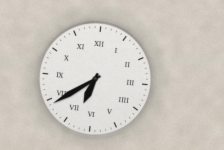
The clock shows 6:39
